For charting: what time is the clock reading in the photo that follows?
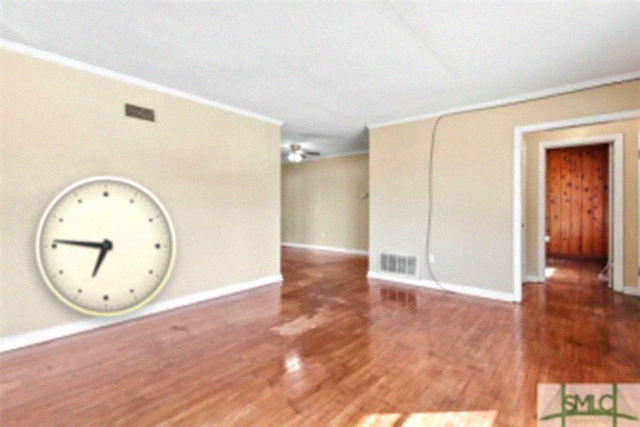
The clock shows 6:46
